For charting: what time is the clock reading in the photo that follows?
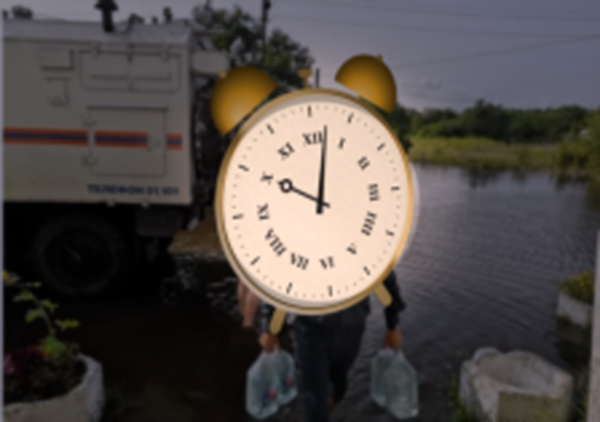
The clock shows 10:02
